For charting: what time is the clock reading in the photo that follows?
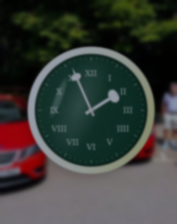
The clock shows 1:56
